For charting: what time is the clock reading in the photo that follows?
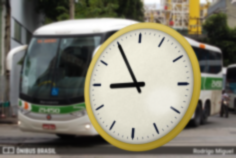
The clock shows 8:55
